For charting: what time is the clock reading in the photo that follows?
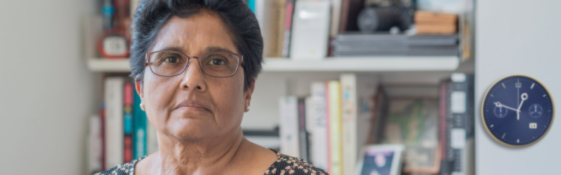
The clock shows 12:48
